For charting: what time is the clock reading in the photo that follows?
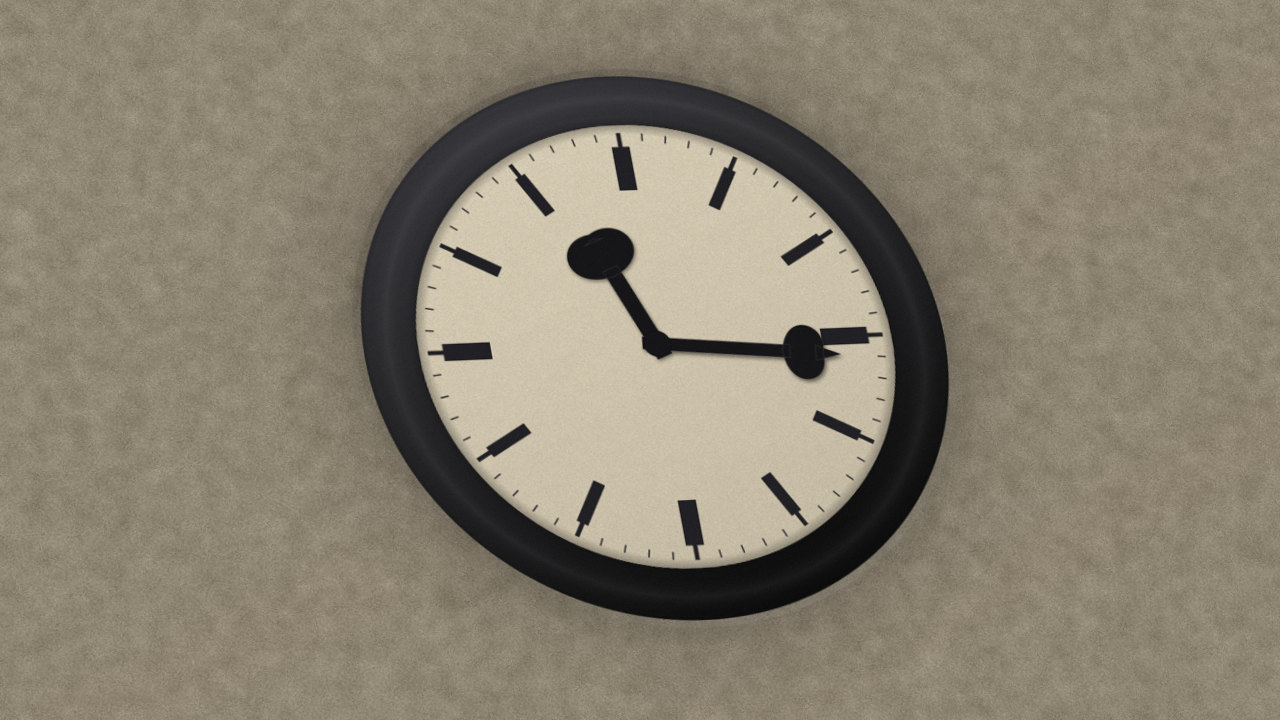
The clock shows 11:16
